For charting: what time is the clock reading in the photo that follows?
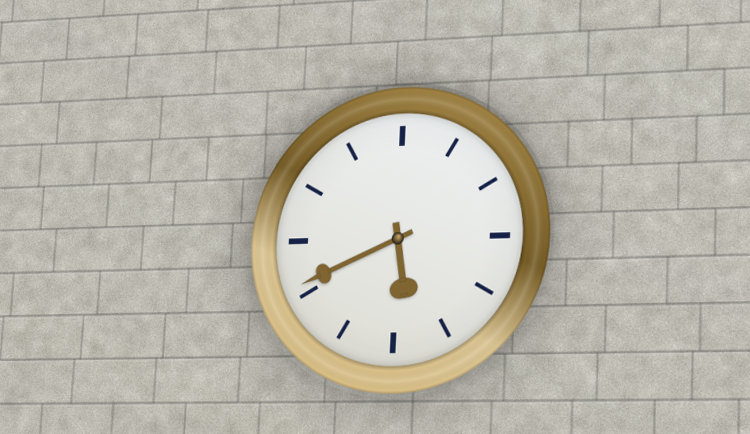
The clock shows 5:41
